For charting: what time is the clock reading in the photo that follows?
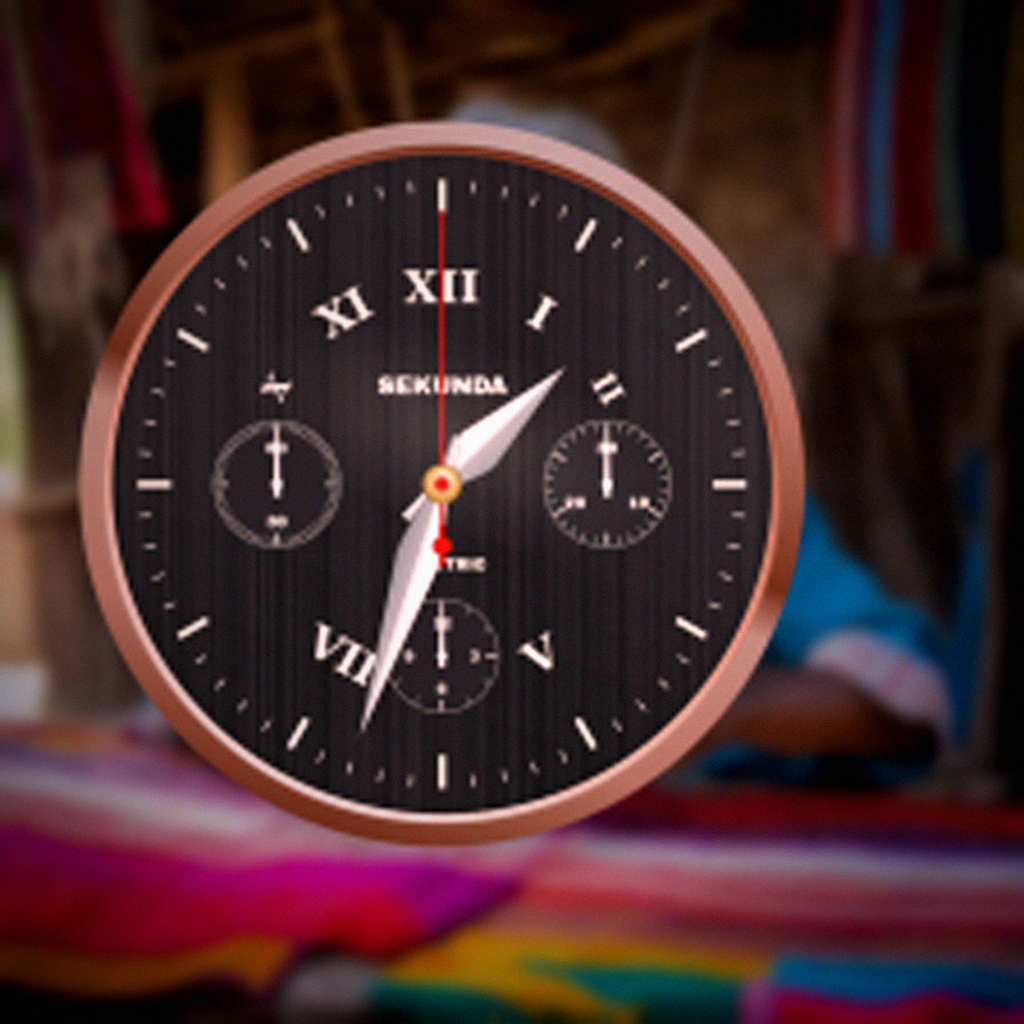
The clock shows 1:33
